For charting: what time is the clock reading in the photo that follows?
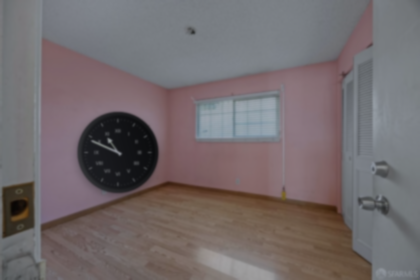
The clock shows 10:49
